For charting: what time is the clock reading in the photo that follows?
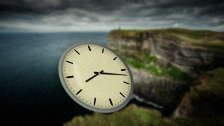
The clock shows 8:17
